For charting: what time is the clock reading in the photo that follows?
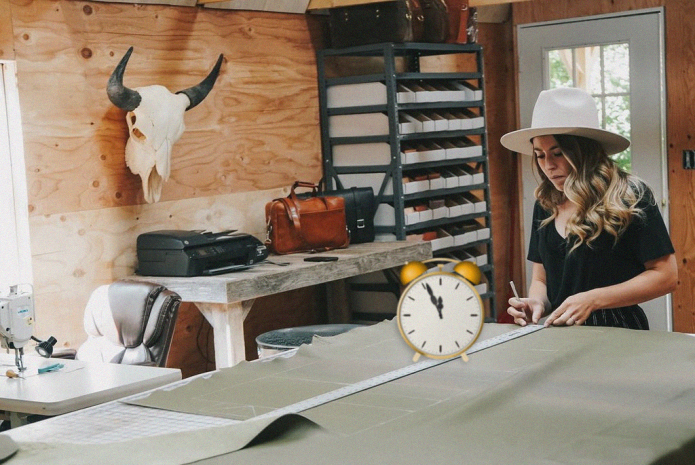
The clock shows 11:56
